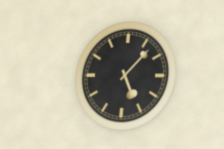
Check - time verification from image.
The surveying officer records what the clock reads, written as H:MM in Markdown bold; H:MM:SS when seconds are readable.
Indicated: **5:07**
